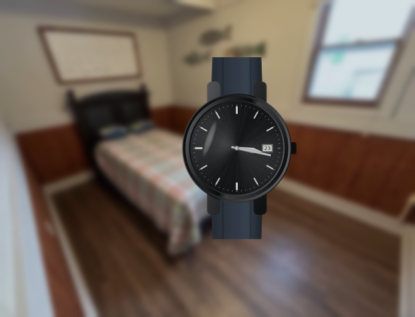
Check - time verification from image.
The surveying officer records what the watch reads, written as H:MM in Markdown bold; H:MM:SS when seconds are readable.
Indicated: **3:17**
